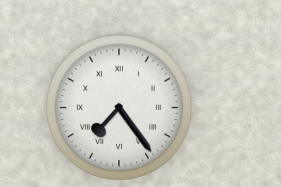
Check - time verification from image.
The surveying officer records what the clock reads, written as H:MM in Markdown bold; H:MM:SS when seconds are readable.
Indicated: **7:24**
